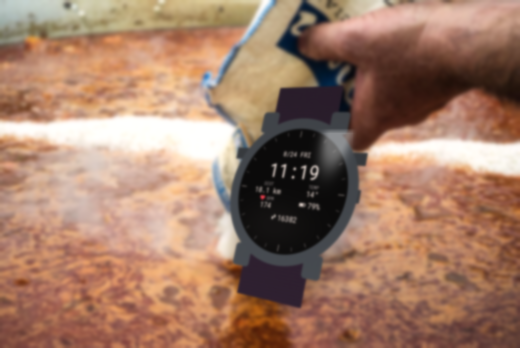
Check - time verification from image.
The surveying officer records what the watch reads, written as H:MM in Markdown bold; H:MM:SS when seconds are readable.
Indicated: **11:19**
